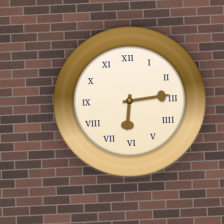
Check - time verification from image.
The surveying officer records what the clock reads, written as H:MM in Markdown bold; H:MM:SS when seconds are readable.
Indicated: **6:14**
